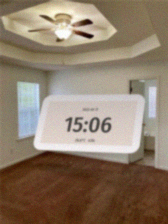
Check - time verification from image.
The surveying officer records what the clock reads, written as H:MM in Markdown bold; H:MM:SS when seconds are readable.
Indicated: **15:06**
